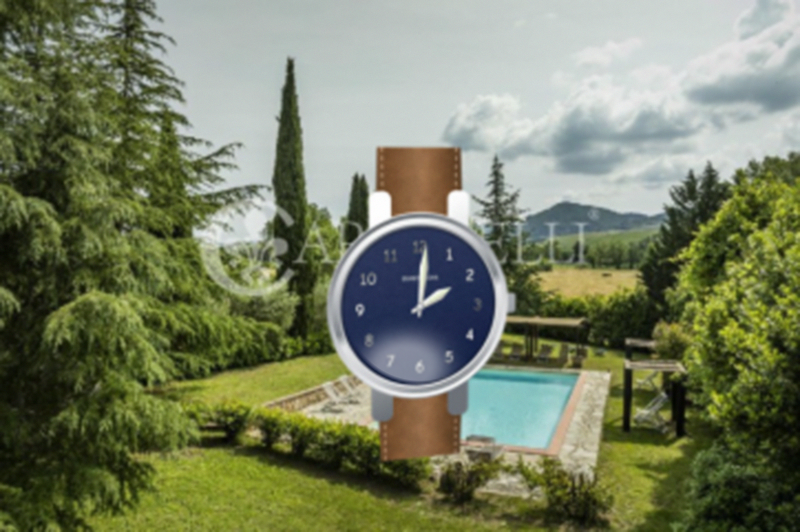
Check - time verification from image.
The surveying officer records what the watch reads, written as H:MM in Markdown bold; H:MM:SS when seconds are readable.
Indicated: **2:01**
